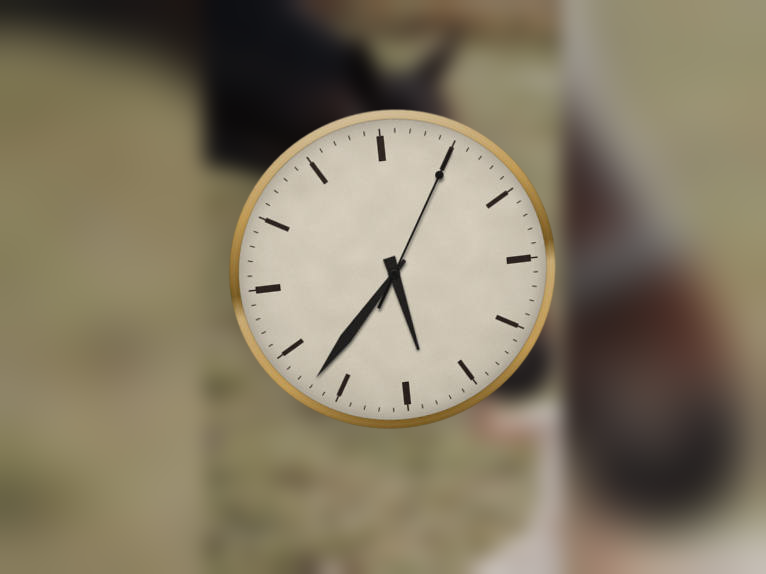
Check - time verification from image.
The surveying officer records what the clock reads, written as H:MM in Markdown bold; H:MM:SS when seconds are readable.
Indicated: **5:37:05**
